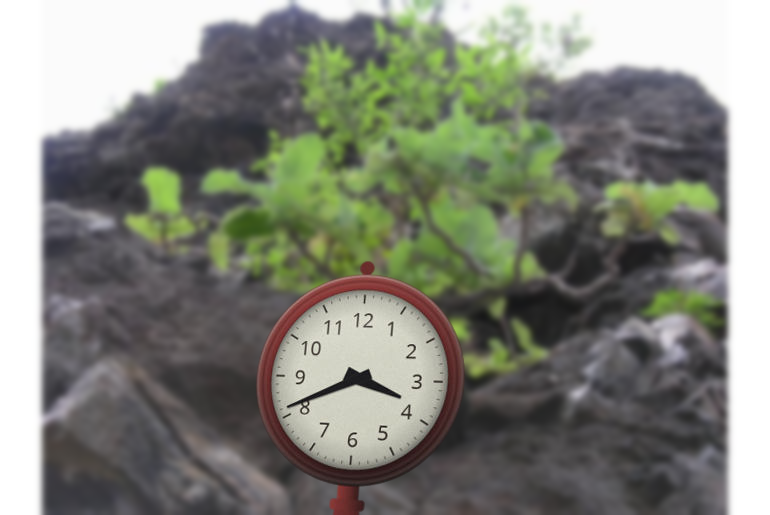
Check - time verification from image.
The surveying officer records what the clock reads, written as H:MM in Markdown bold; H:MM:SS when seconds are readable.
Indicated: **3:41**
